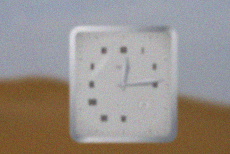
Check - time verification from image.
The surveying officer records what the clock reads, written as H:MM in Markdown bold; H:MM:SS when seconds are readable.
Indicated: **12:14**
